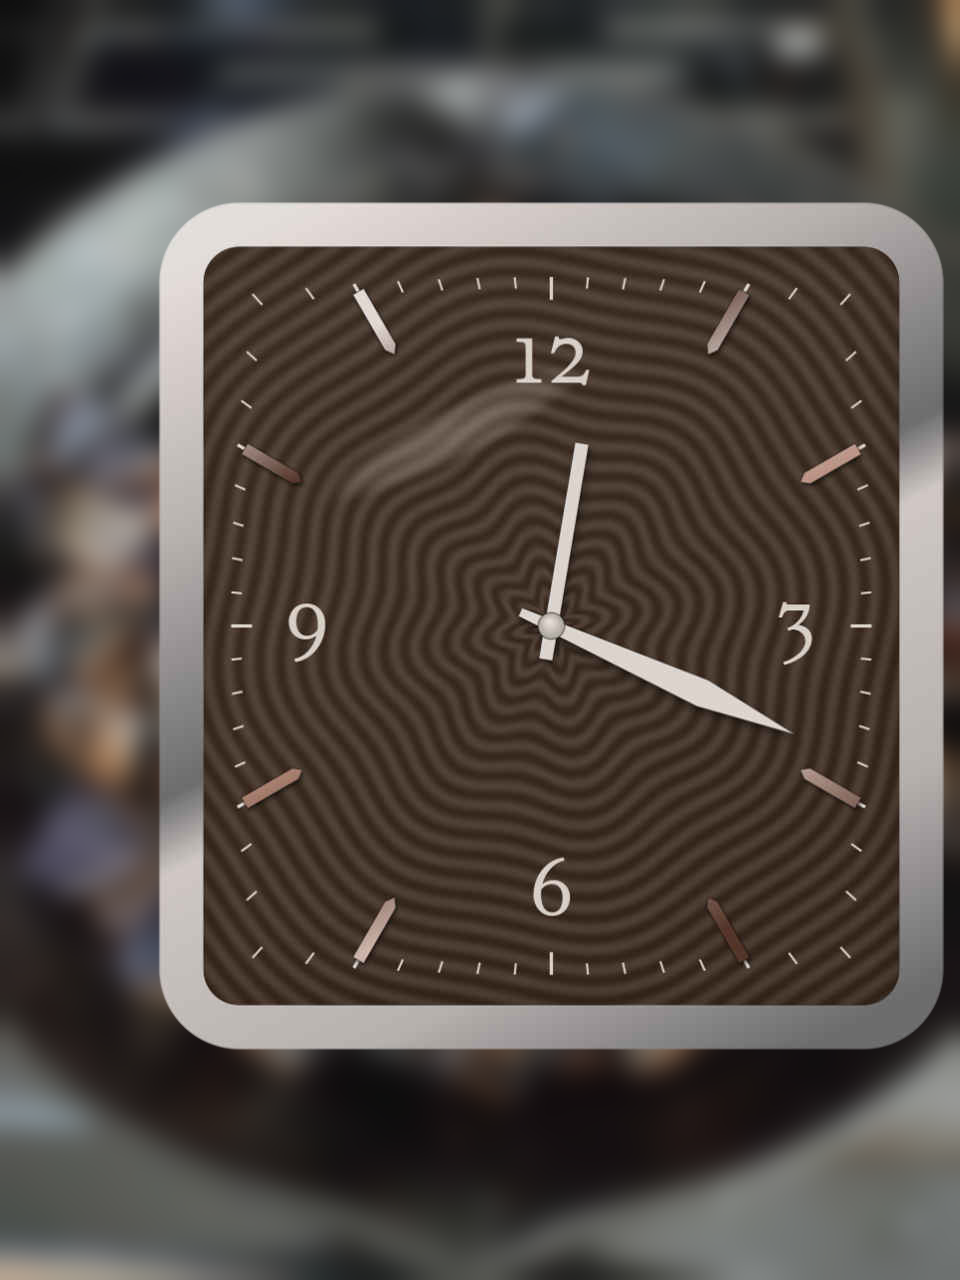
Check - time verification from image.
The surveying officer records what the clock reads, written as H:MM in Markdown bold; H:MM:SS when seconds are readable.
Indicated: **12:19**
